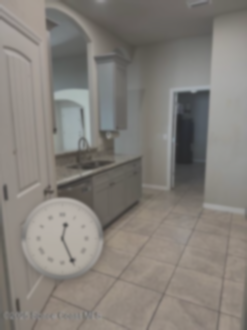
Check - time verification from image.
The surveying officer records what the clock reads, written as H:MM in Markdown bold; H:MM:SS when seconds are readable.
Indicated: **12:26**
